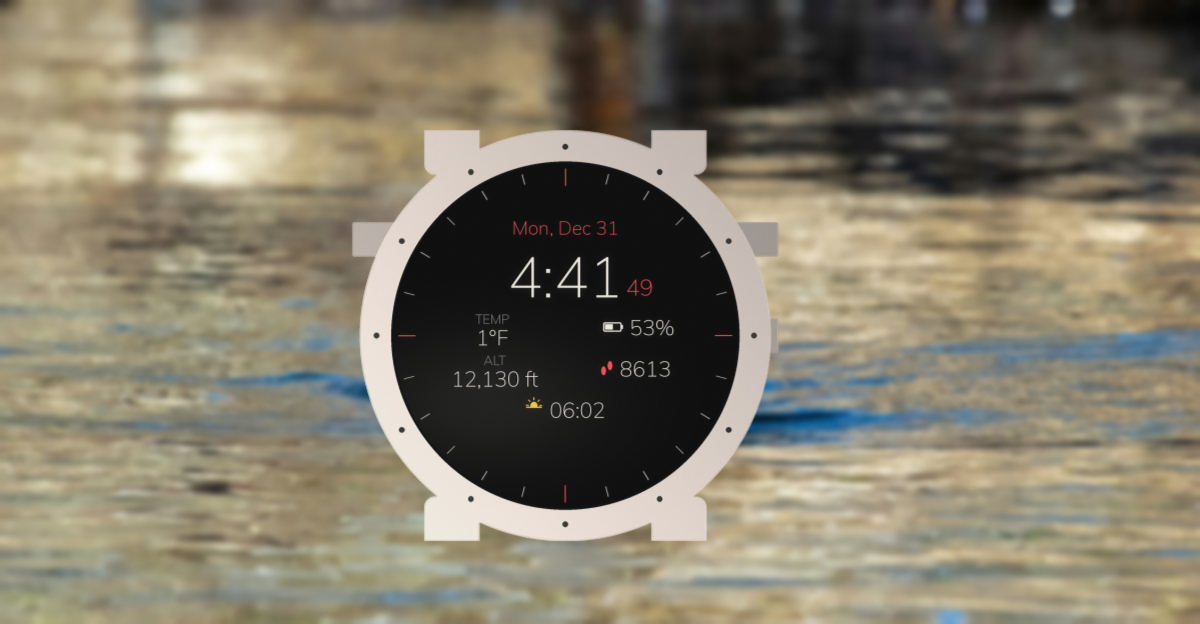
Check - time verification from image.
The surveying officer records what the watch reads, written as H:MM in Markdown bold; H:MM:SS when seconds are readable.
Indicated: **4:41:49**
